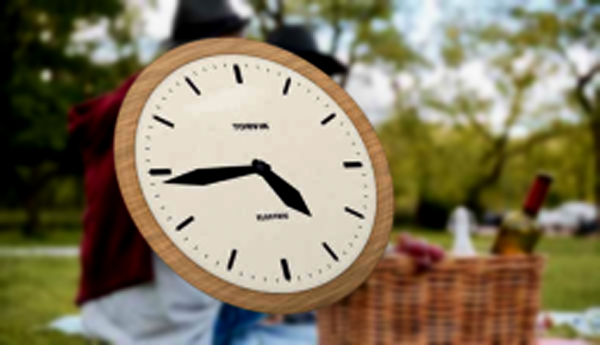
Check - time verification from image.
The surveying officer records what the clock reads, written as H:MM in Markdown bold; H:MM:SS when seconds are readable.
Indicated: **4:44**
